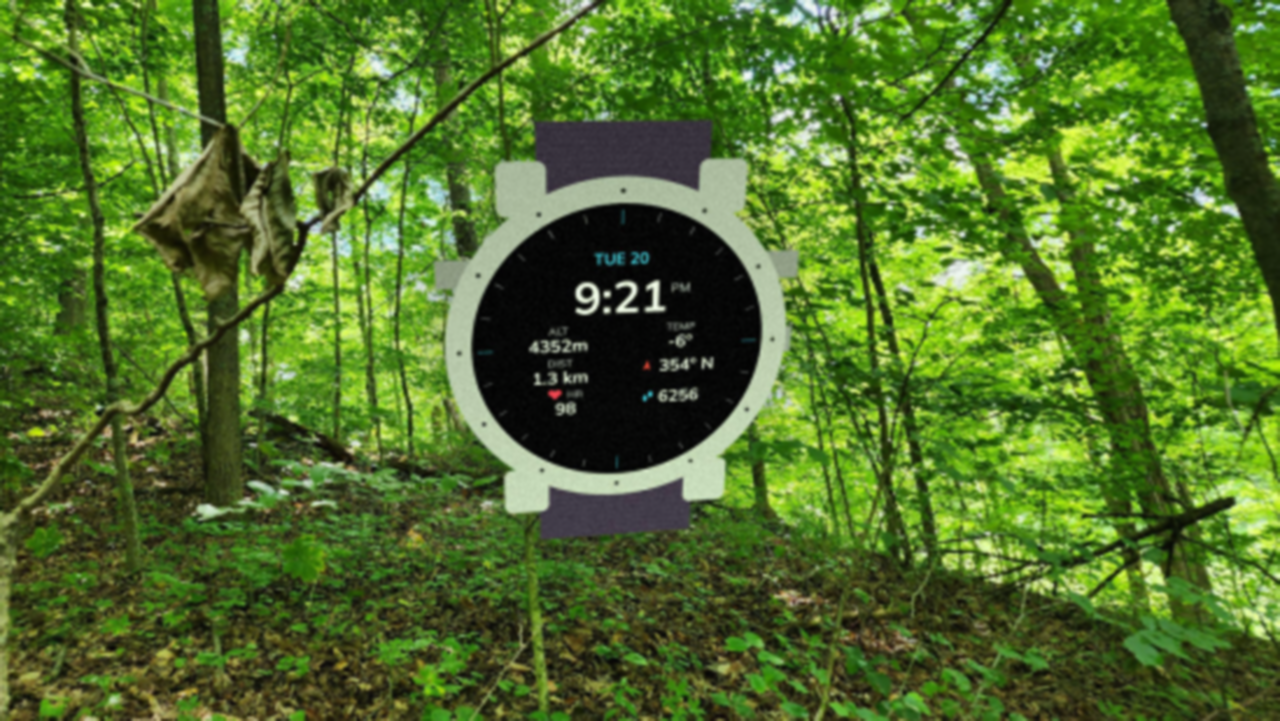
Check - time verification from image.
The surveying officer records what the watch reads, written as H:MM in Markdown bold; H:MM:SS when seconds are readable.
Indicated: **9:21**
